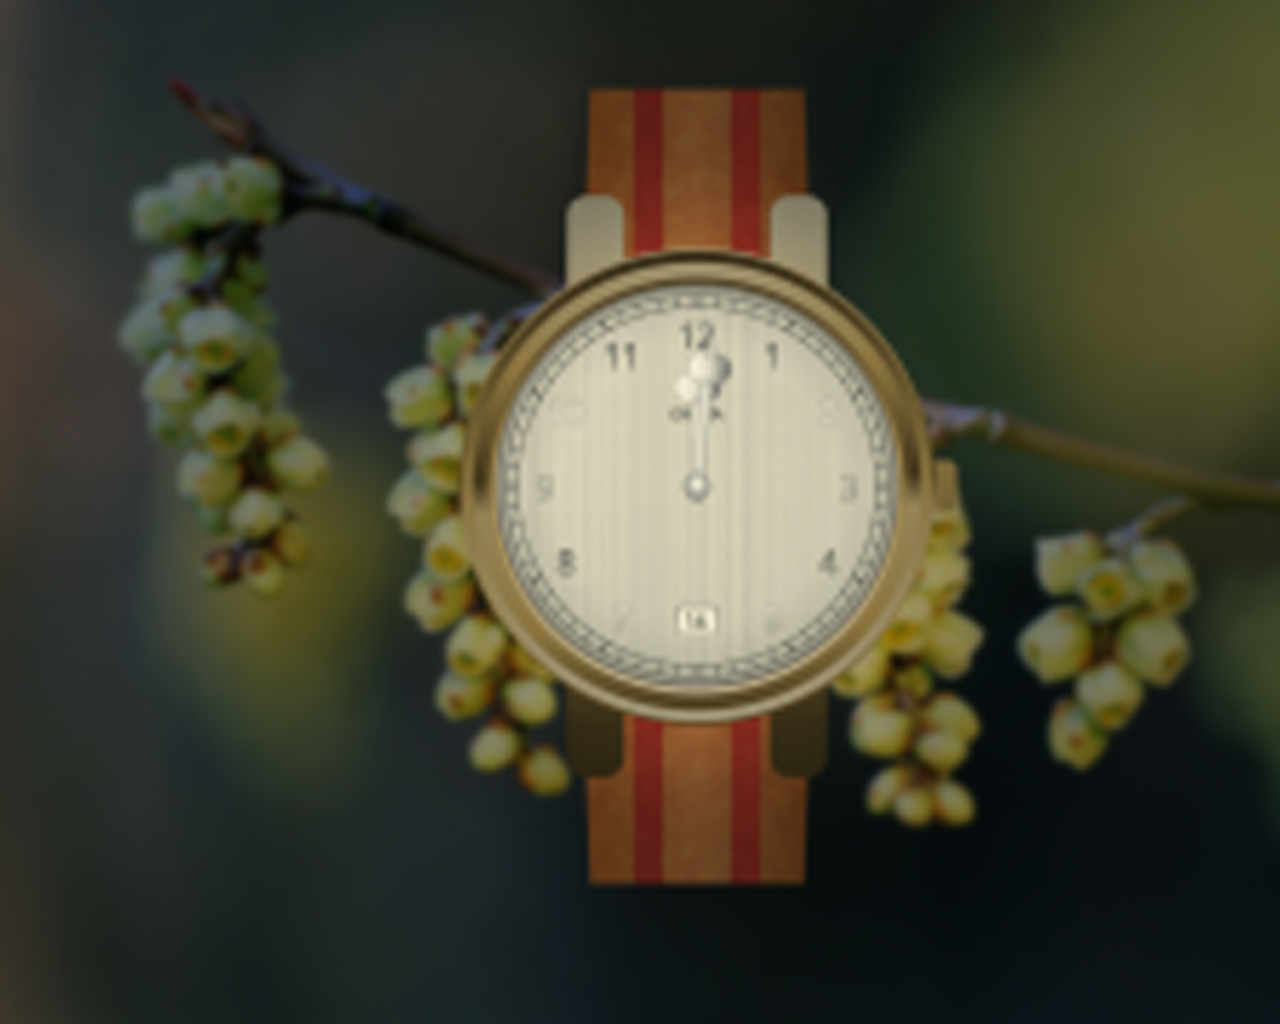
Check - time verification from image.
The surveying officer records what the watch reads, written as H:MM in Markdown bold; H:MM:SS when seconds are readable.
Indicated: **12:01**
